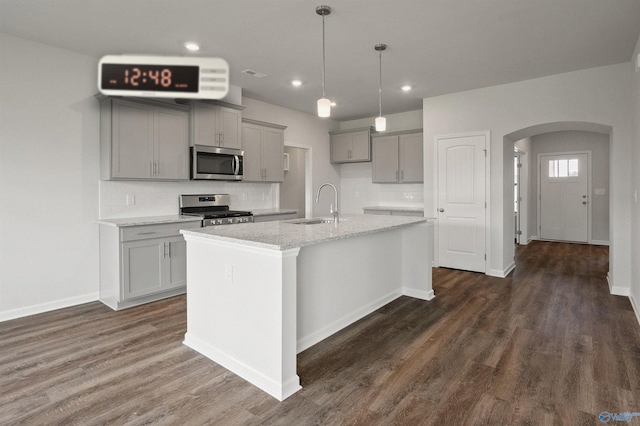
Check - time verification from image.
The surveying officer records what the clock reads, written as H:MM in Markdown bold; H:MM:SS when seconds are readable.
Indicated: **12:48**
